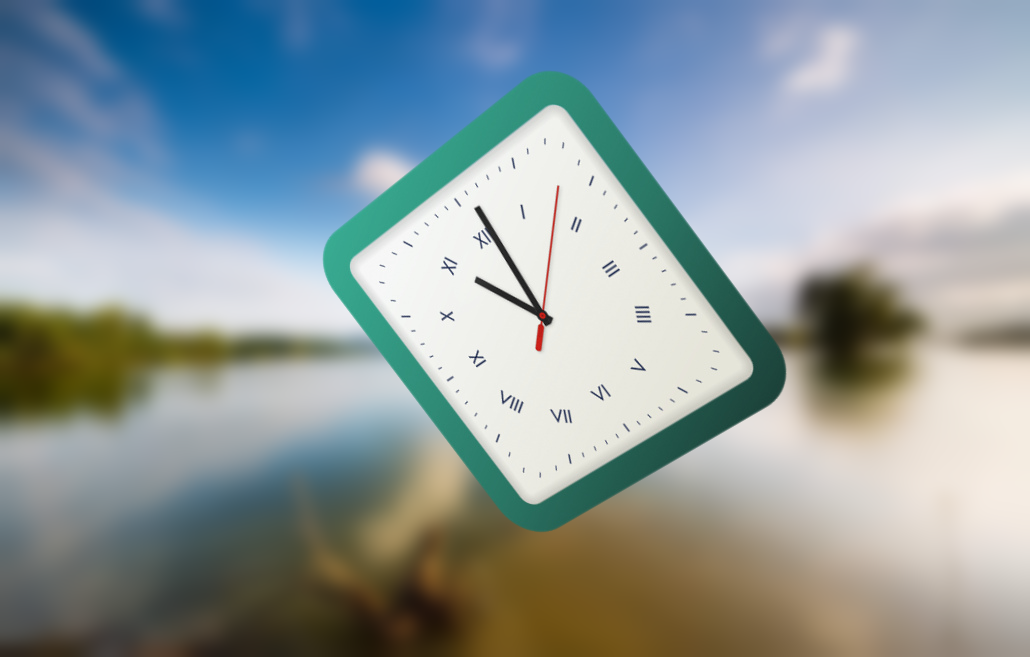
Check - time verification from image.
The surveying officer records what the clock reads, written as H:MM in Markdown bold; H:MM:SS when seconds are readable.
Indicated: **11:01:08**
